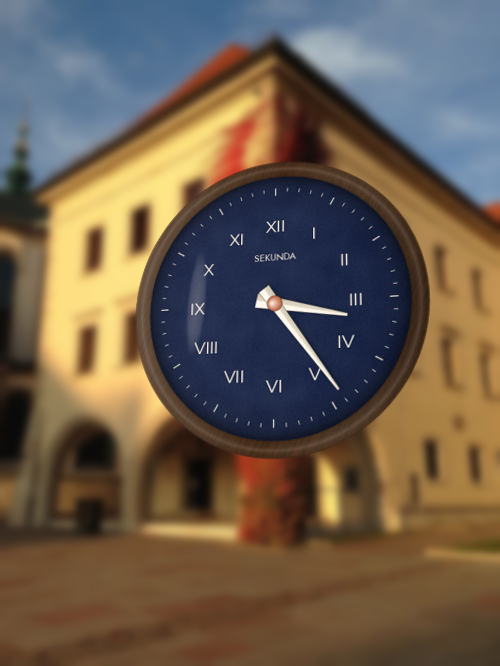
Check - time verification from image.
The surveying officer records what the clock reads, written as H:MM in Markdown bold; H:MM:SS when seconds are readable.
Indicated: **3:24**
